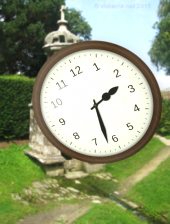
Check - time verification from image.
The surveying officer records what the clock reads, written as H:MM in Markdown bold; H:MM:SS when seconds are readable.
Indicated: **2:32**
